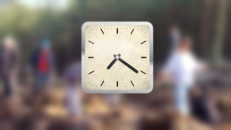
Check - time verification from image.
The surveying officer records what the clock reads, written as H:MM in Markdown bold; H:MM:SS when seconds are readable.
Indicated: **7:21**
